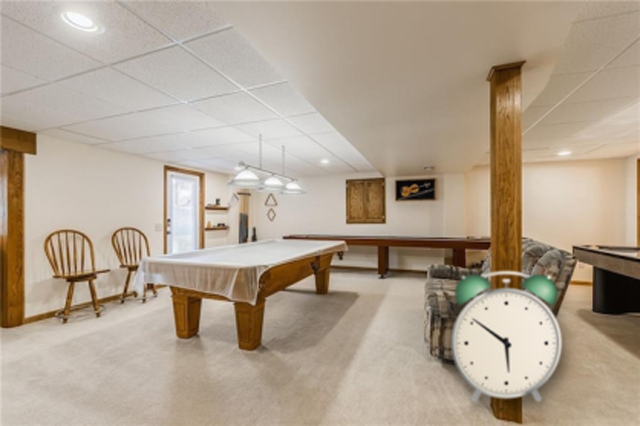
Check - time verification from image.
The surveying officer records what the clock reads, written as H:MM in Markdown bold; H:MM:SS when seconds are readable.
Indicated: **5:51**
